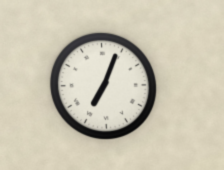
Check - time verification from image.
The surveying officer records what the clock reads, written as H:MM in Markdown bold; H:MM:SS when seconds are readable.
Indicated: **7:04**
